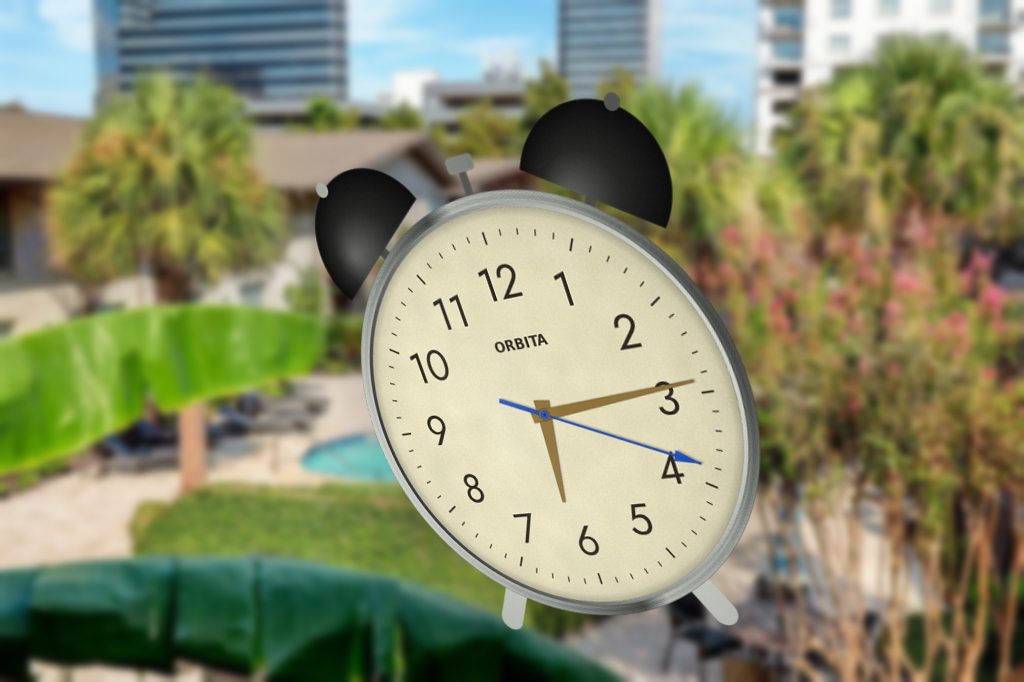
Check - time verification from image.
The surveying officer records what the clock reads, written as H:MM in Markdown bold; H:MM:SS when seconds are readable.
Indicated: **6:14:19**
